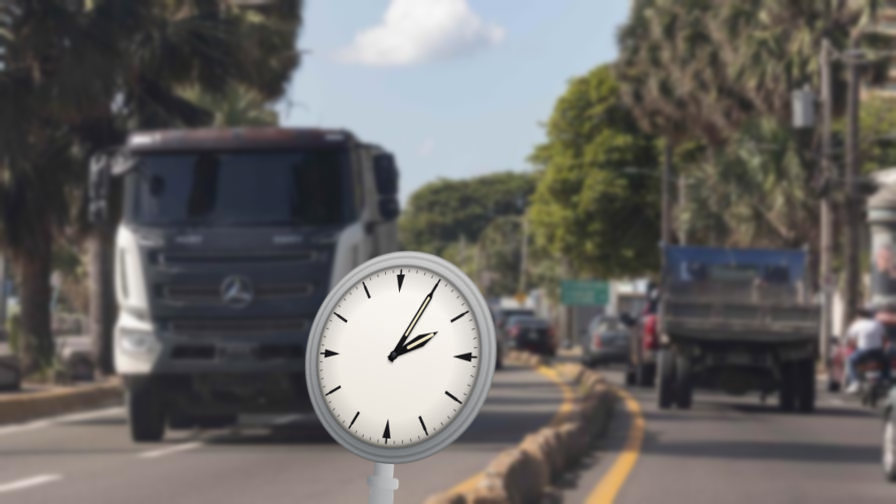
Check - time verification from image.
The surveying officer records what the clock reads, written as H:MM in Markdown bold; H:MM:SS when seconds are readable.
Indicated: **2:05**
